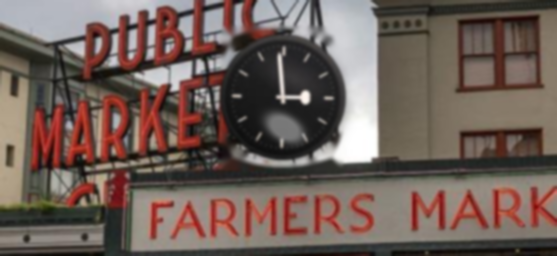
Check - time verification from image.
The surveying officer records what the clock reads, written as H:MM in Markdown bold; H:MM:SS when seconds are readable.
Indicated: **2:59**
